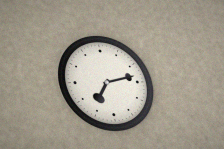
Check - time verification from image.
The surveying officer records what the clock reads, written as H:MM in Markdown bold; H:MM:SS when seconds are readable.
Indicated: **7:13**
